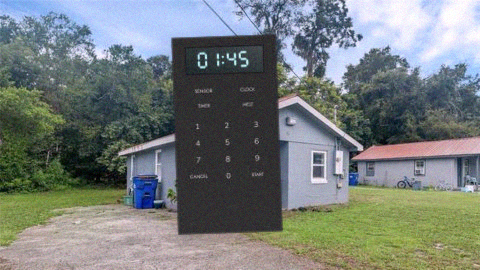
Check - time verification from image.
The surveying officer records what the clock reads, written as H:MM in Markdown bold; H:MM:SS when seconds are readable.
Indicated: **1:45**
